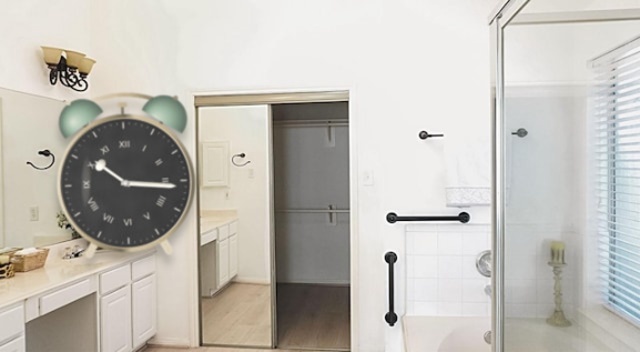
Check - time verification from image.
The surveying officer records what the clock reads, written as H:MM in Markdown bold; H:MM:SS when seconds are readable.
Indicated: **10:16**
